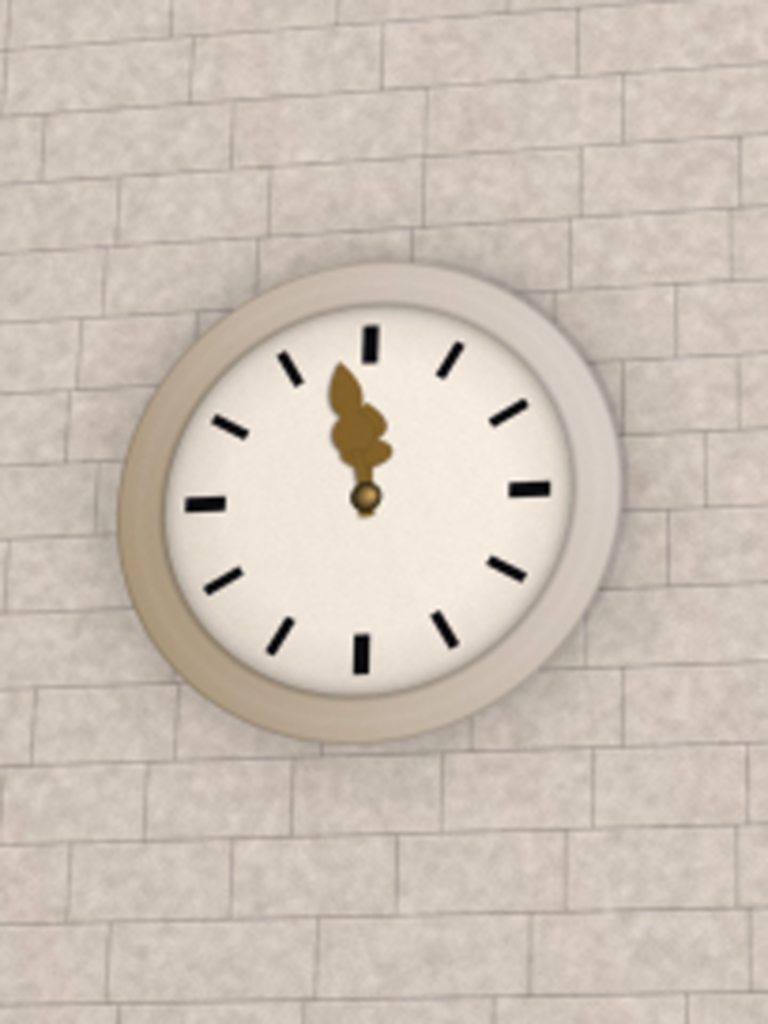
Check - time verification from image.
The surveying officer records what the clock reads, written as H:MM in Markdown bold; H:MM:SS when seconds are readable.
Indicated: **11:58**
